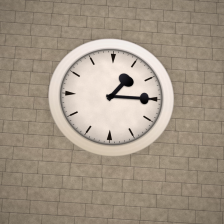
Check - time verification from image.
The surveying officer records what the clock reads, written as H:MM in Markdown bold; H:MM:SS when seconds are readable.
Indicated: **1:15**
